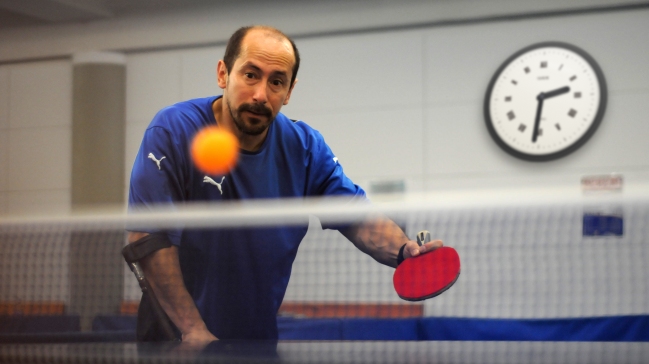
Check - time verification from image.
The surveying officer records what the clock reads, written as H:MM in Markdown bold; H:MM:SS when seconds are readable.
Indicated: **2:31**
